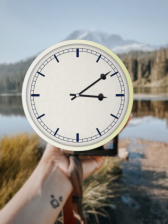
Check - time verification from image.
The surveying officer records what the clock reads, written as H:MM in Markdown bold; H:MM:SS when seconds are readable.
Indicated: **3:09**
